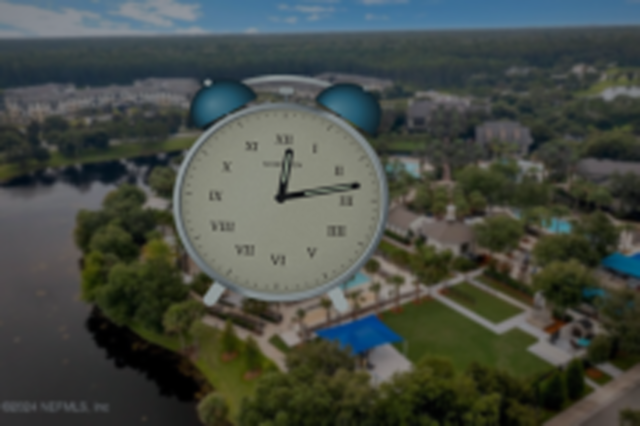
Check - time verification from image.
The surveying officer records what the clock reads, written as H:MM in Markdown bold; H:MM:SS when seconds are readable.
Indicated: **12:13**
